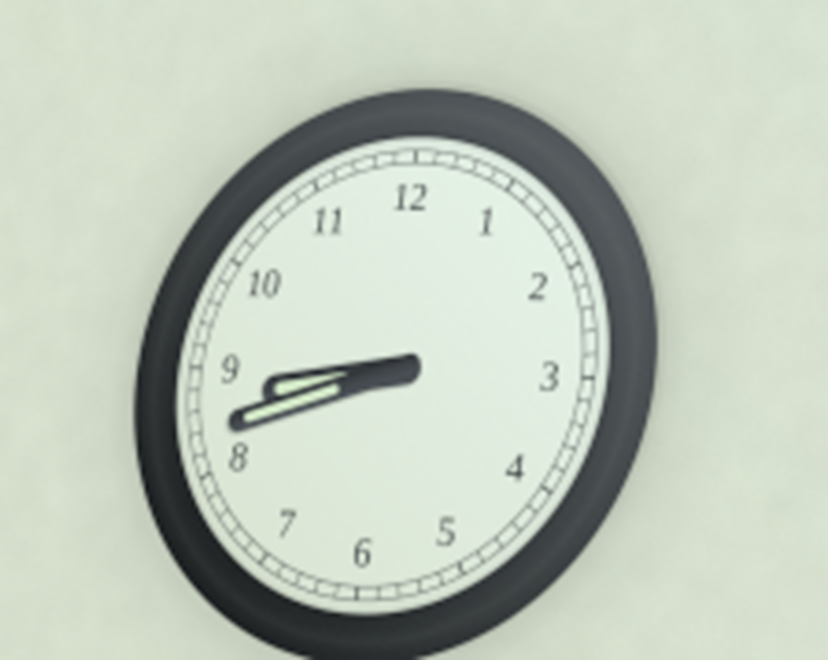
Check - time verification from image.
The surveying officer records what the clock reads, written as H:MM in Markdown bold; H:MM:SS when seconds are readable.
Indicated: **8:42**
